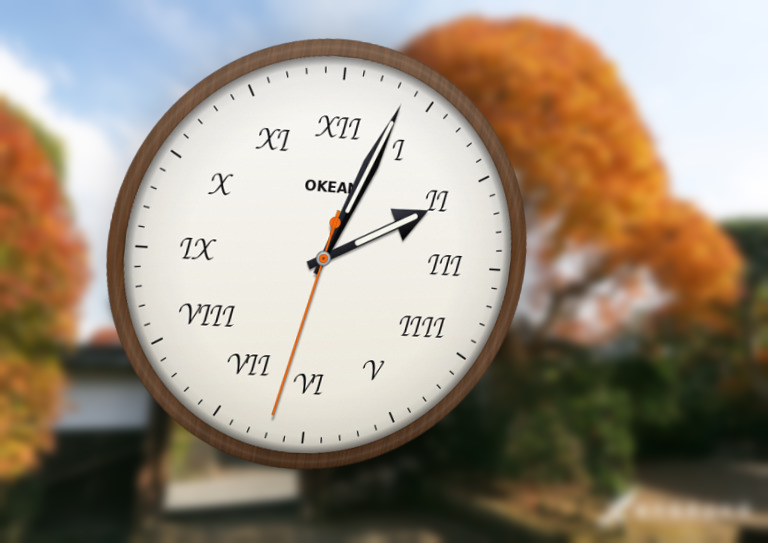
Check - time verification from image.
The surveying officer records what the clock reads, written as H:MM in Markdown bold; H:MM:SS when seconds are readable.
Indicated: **2:03:32**
